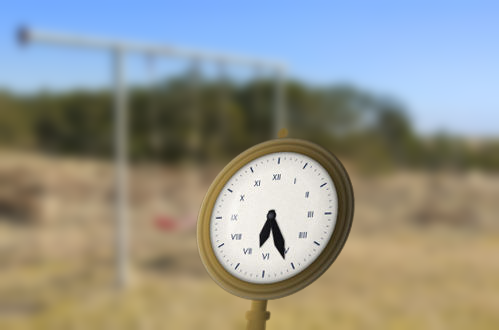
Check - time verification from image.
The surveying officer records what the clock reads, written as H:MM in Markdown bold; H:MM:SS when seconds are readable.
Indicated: **6:26**
